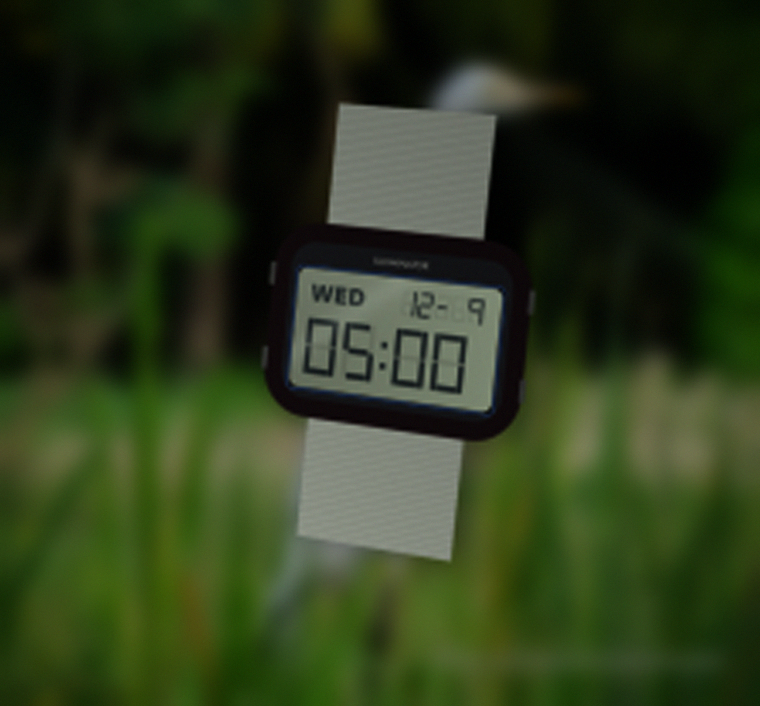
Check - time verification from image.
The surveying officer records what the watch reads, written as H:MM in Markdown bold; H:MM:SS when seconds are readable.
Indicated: **5:00**
